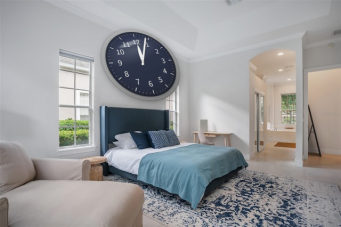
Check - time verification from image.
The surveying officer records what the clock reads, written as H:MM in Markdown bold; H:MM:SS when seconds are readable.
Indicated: **12:04**
